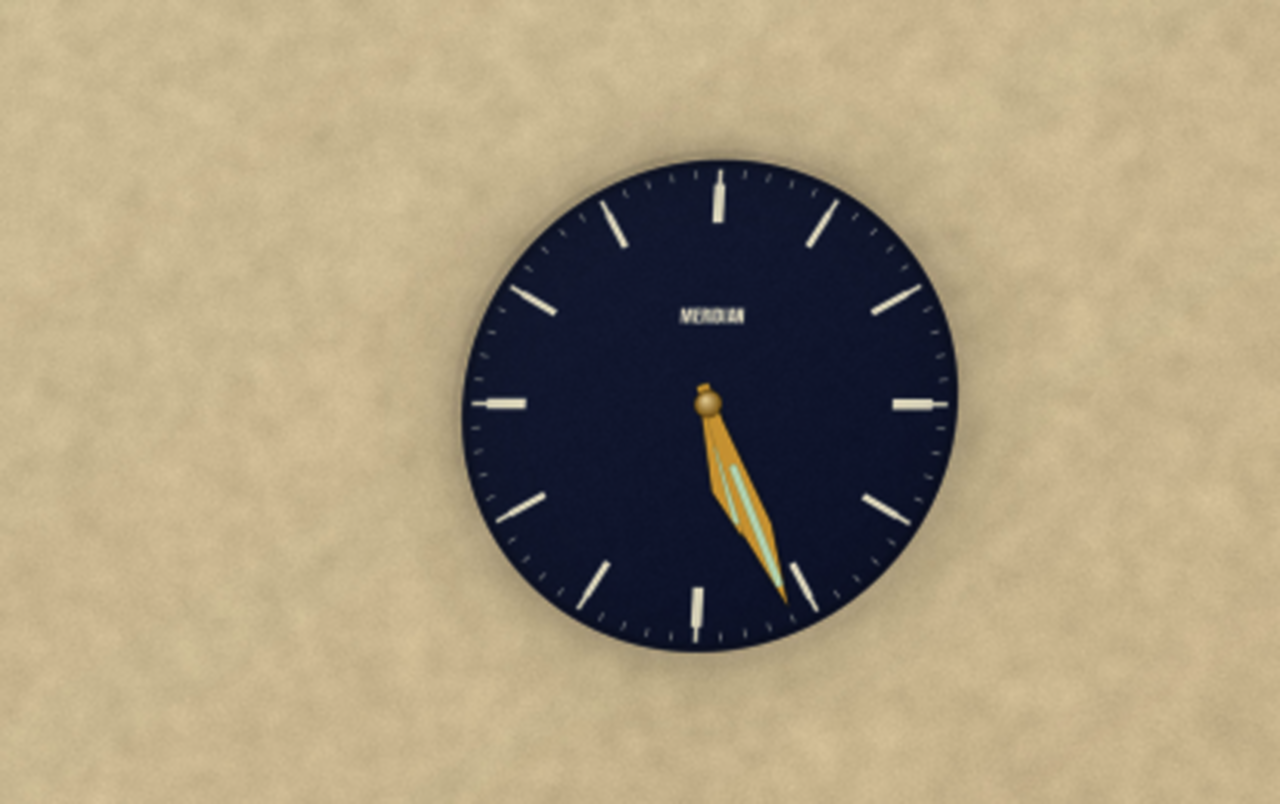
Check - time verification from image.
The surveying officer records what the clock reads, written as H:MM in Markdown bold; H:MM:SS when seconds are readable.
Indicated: **5:26**
